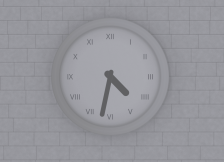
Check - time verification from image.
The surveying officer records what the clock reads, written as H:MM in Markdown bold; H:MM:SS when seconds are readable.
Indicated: **4:32**
